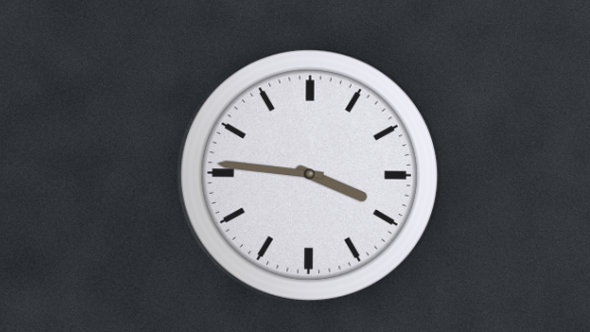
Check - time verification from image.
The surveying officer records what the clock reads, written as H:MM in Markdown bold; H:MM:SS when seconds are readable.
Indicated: **3:46**
